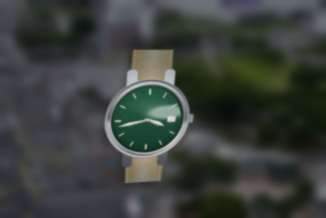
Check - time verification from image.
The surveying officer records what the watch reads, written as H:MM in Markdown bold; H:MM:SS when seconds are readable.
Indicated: **3:43**
